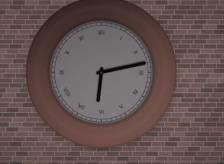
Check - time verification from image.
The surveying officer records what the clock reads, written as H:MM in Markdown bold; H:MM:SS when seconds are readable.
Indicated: **6:13**
